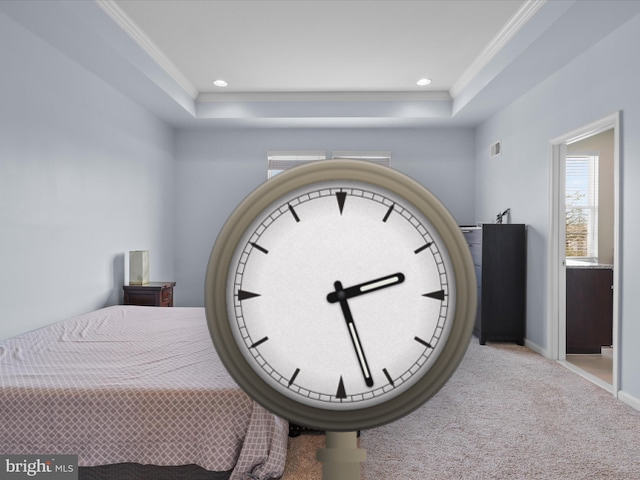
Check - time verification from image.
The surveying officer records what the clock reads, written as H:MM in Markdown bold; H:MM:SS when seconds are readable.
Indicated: **2:27**
